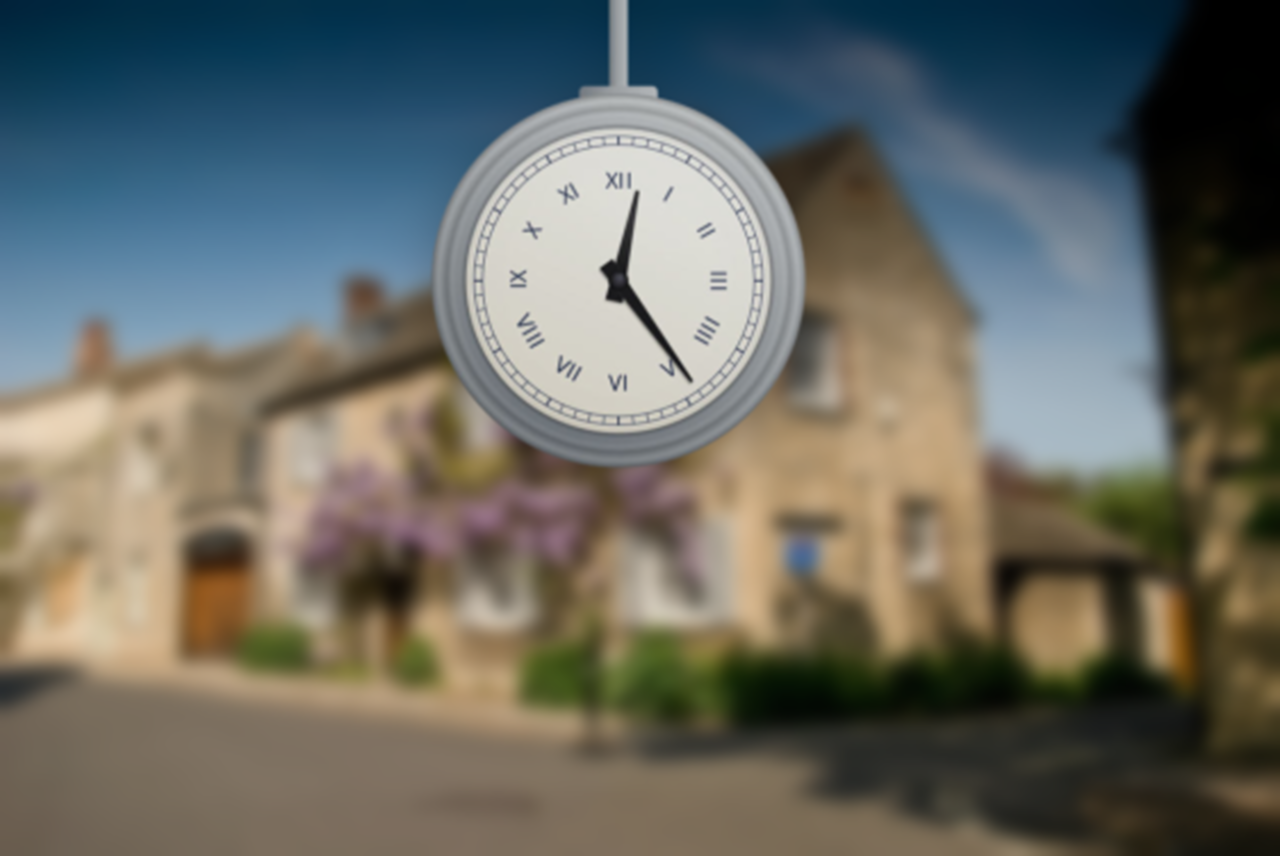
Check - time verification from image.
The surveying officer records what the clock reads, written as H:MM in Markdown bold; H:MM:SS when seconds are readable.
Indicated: **12:24**
